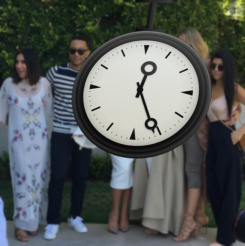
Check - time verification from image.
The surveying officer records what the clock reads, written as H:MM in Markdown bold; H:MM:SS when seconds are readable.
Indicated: **12:26**
